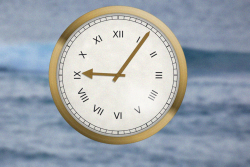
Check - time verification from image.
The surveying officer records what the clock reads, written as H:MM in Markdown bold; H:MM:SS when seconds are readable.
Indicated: **9:06**
